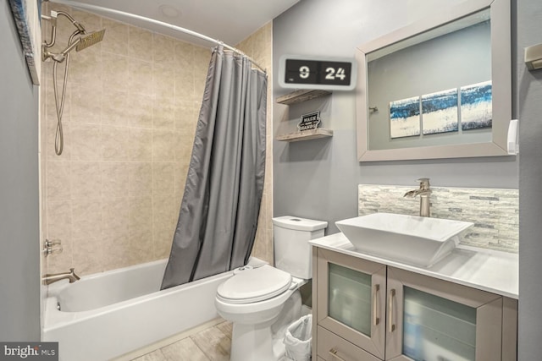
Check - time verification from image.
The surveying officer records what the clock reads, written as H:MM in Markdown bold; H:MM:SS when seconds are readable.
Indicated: **9:24**
